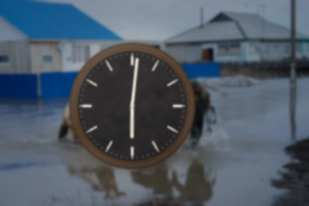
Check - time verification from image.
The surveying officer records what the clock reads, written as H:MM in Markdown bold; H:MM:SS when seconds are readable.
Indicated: **6:01**
